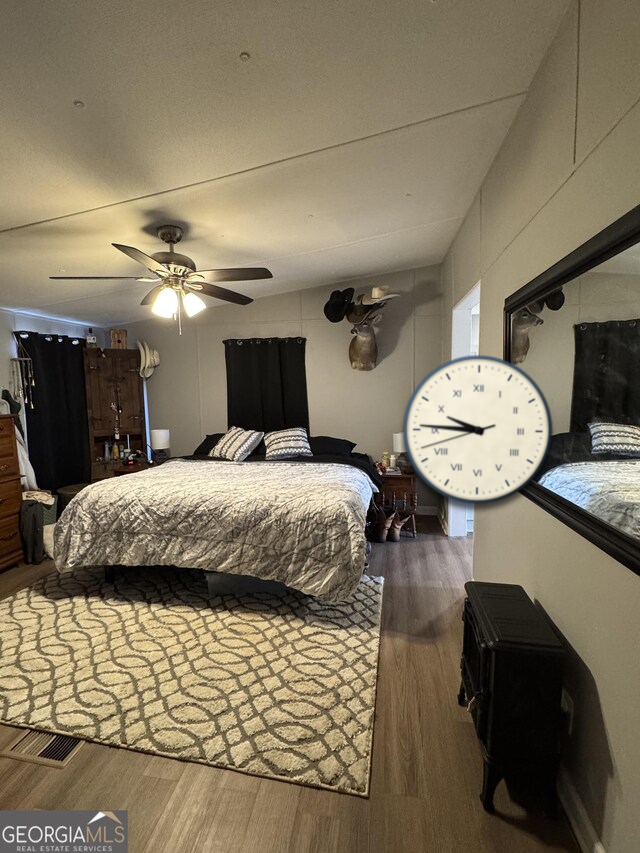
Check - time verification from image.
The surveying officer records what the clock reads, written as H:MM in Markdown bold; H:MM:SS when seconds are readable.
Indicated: **9:45:42**
